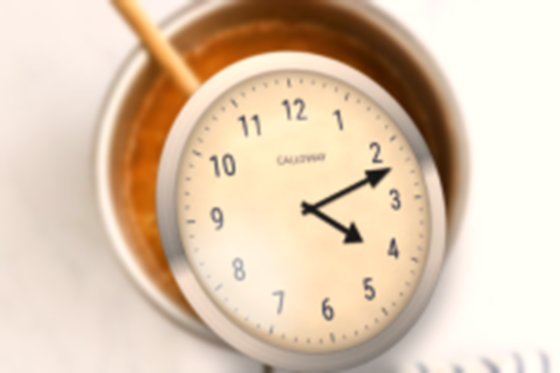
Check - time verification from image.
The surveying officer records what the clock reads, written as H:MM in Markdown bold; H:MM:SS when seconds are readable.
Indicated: **4:12**
